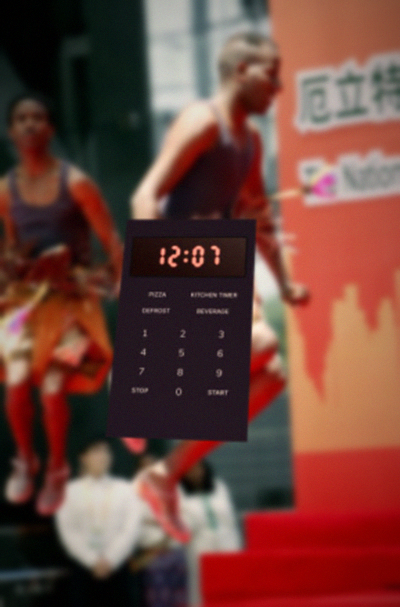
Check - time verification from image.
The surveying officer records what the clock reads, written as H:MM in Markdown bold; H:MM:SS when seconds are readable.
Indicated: **12:07**
